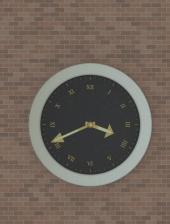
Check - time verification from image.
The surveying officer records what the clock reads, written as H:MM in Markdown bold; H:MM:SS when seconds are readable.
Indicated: **3:41**
